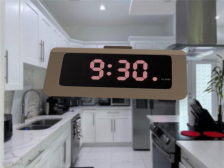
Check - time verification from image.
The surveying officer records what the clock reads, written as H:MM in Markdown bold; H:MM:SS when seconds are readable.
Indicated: **9:30**
